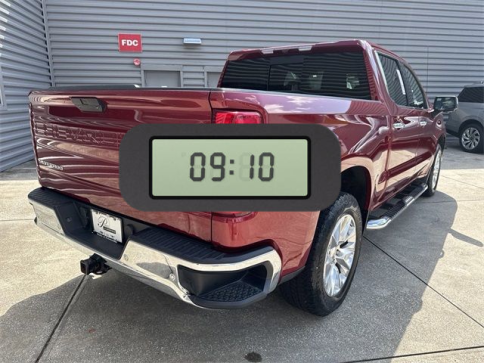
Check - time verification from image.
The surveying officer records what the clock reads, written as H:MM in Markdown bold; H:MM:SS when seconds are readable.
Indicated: **9:10**
